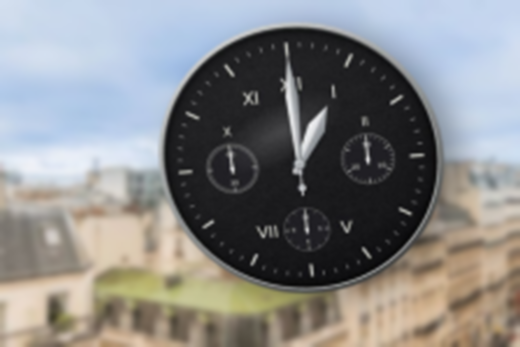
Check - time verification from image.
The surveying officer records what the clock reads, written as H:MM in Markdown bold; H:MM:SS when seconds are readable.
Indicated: **1:00**
